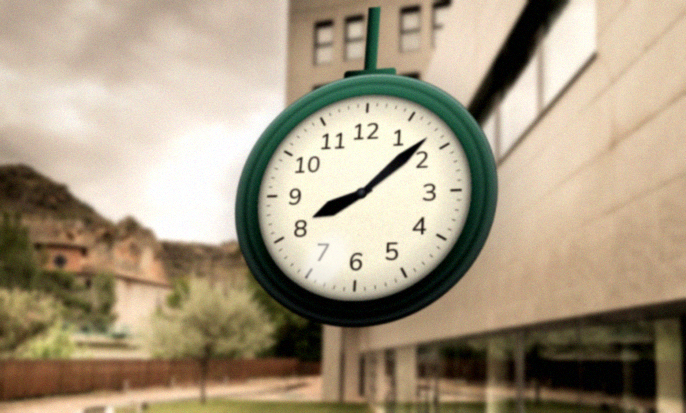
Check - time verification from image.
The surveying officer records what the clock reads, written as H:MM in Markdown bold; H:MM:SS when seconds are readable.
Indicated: **8:08**
